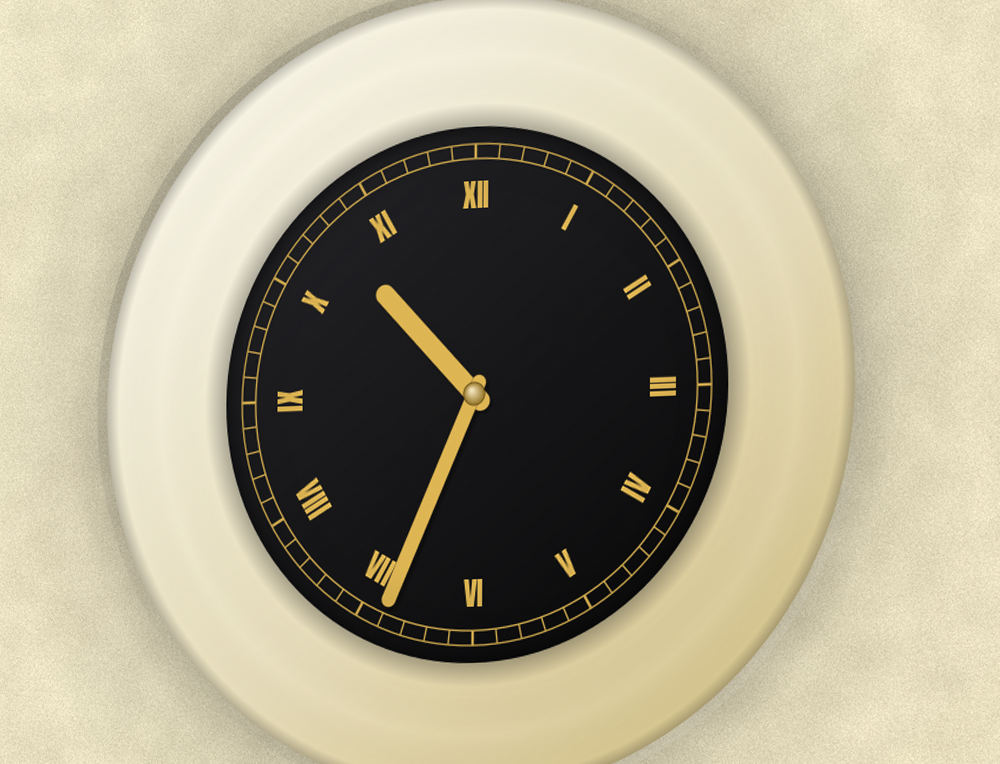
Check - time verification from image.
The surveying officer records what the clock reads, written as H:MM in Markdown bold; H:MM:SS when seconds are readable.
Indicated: **10:34**
